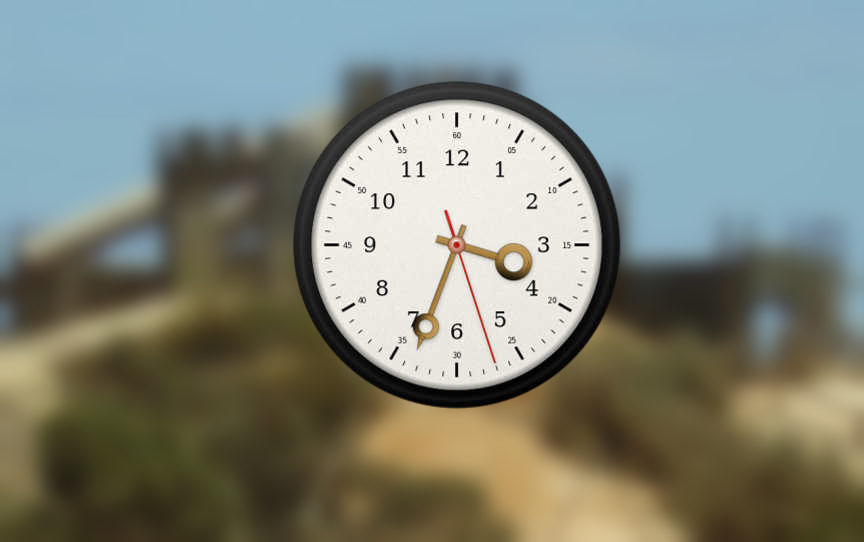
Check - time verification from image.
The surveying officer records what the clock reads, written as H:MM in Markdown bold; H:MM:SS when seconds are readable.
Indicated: **3:33:27**
